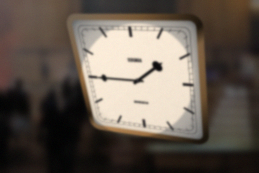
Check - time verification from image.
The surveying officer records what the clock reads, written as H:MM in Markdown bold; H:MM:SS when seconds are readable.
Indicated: **1:45**
